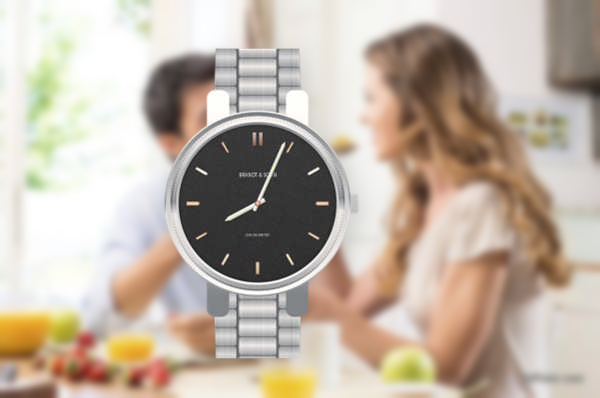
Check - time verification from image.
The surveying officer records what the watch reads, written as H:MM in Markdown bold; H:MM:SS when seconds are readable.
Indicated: **8:04**
